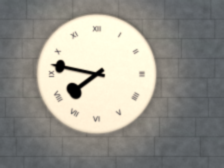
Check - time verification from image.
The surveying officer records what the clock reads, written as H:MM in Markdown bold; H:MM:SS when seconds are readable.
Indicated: **7:47**
